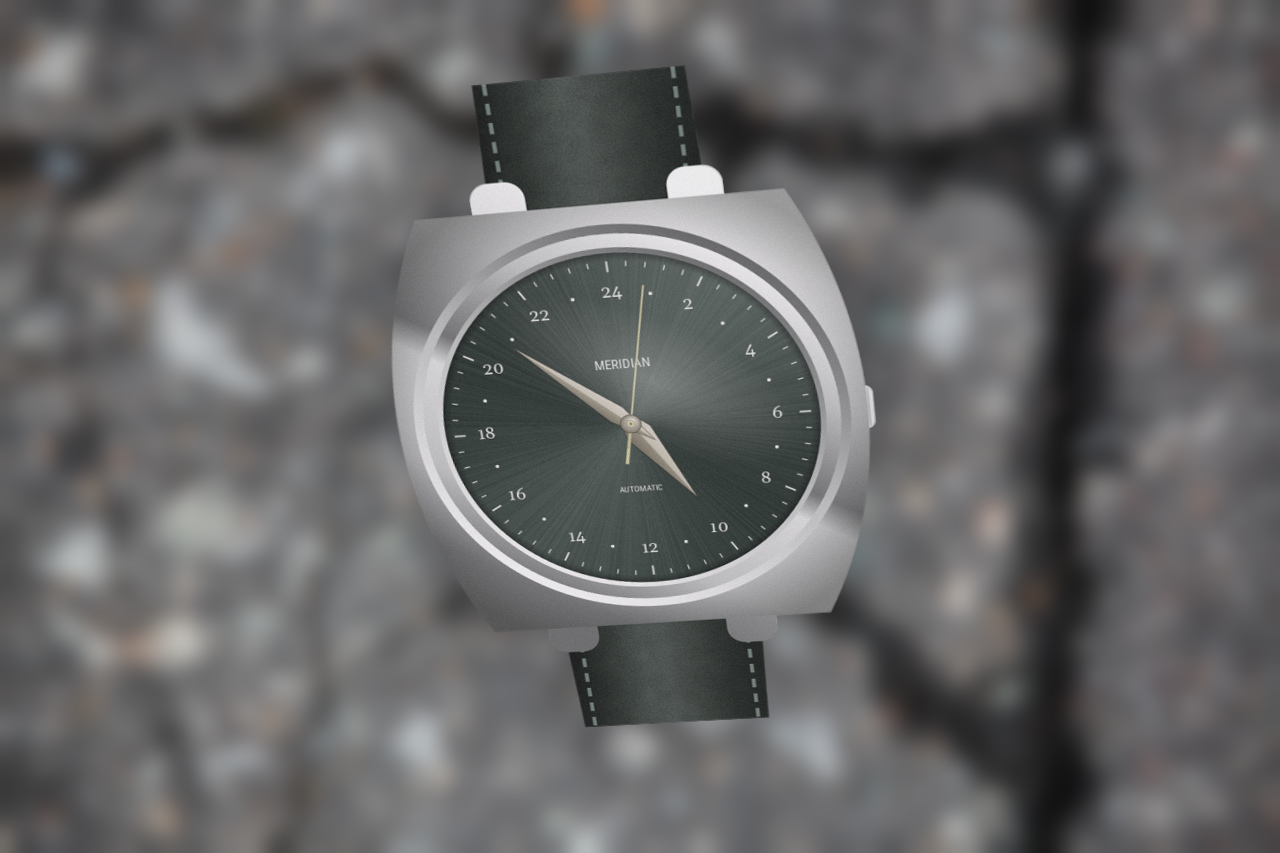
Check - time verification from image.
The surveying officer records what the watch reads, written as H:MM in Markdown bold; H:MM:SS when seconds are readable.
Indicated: **9:52:02**
